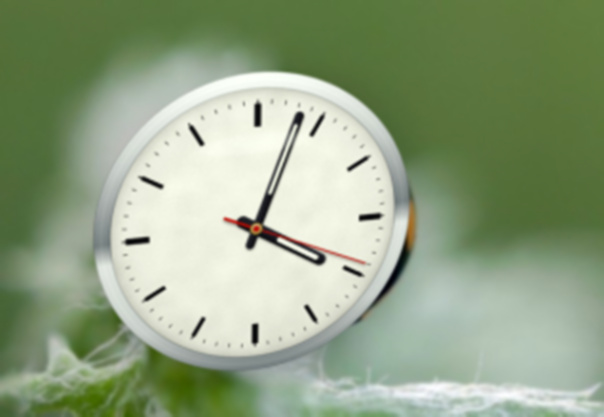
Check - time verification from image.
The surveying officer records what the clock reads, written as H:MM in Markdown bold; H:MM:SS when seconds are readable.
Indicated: **4:03:19**
